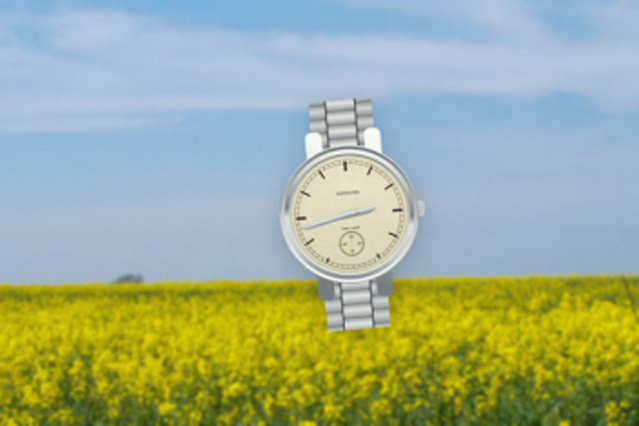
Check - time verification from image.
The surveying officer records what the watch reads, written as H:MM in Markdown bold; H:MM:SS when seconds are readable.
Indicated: **2:43**
